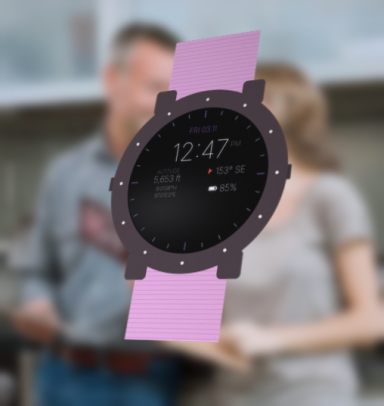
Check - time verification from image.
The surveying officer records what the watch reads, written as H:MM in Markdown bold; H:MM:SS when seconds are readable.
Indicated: **12:47**
